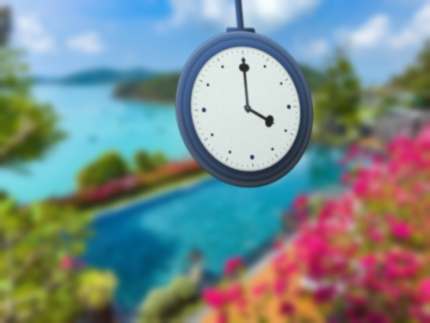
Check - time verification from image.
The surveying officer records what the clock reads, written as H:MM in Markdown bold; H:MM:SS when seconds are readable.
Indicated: **4:00**
